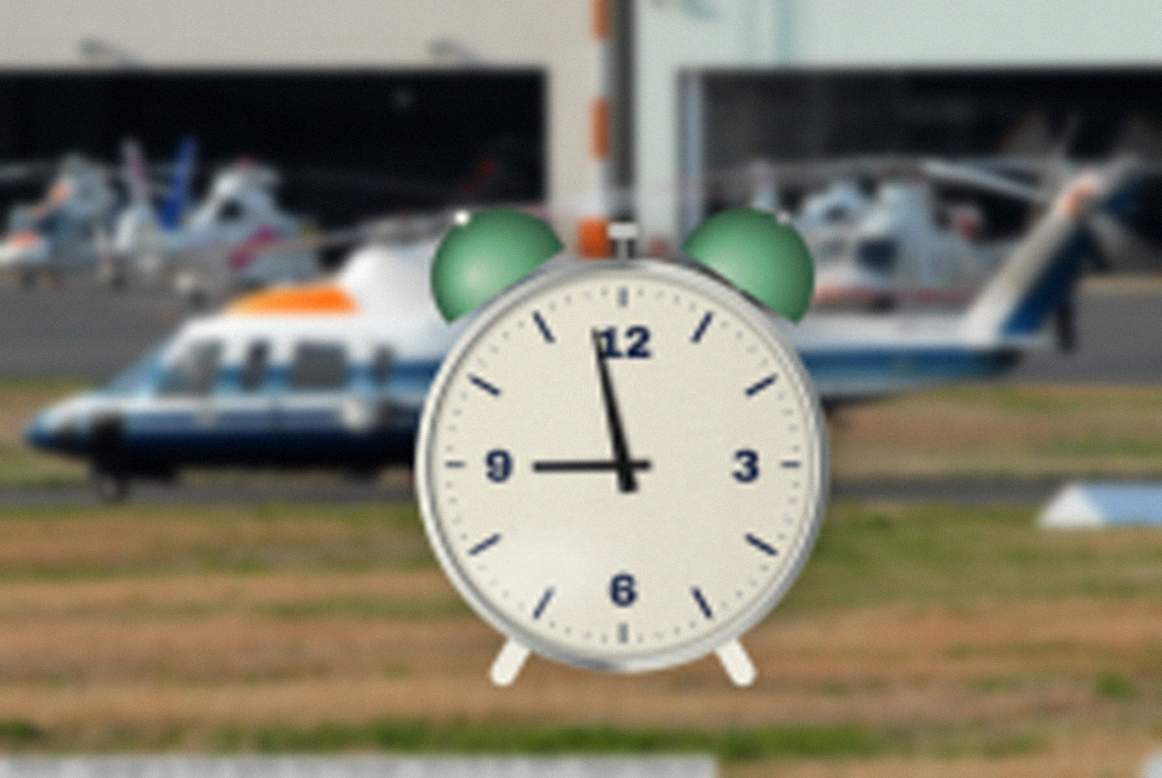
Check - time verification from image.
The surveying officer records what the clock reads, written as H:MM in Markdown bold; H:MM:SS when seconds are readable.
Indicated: **8:58**
